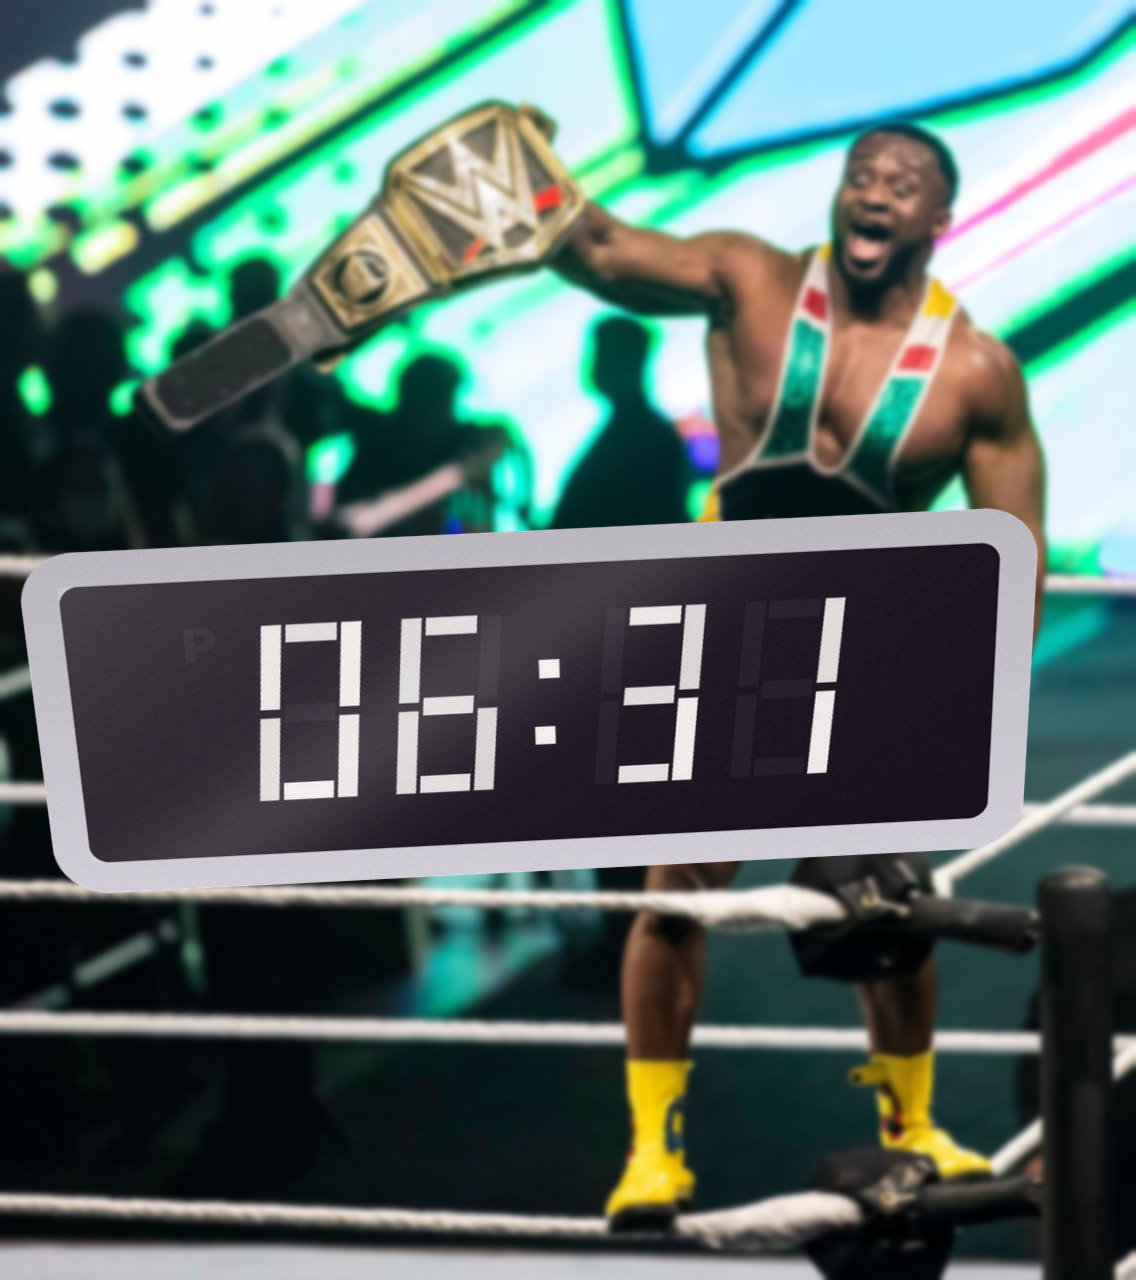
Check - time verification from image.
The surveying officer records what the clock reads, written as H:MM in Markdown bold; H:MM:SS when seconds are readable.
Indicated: **6:31**
